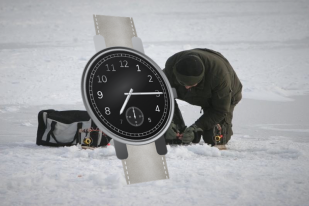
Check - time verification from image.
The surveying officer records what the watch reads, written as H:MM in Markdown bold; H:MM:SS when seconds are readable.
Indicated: **7:15**
